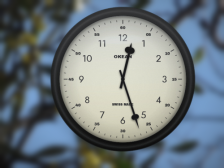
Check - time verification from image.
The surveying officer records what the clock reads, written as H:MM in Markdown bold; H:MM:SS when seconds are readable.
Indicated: **12:27**
